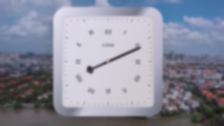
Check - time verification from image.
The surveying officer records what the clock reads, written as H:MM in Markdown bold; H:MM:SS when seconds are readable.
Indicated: **8:11**
